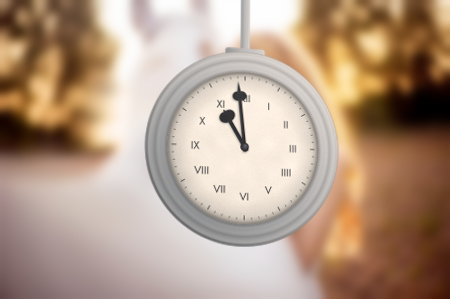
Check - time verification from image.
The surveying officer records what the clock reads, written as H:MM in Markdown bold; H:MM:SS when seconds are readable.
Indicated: **10:59**
